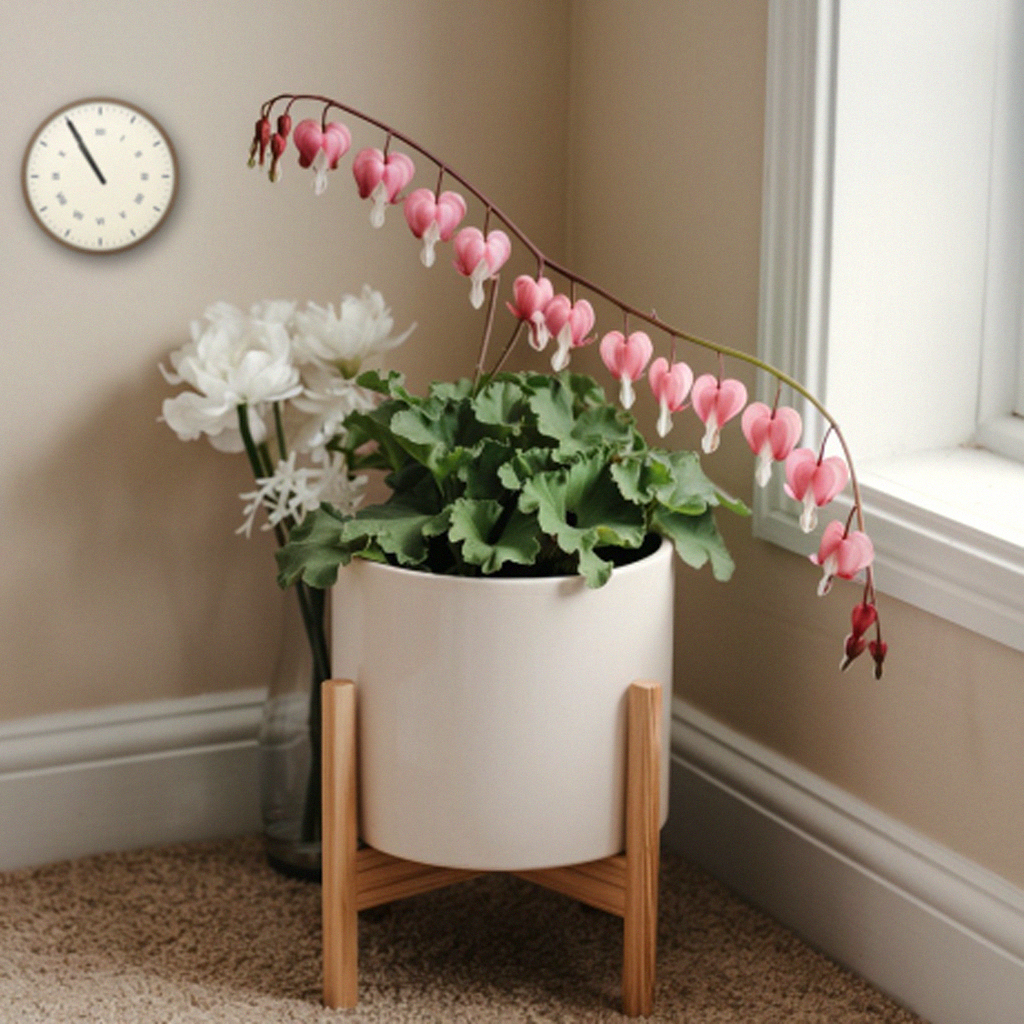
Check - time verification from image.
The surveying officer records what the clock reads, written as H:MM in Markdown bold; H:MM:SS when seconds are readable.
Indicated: **10:55**
